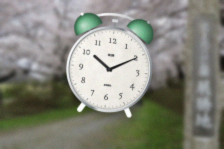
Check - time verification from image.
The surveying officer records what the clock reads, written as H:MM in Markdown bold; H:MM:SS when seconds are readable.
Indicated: **10:10**
